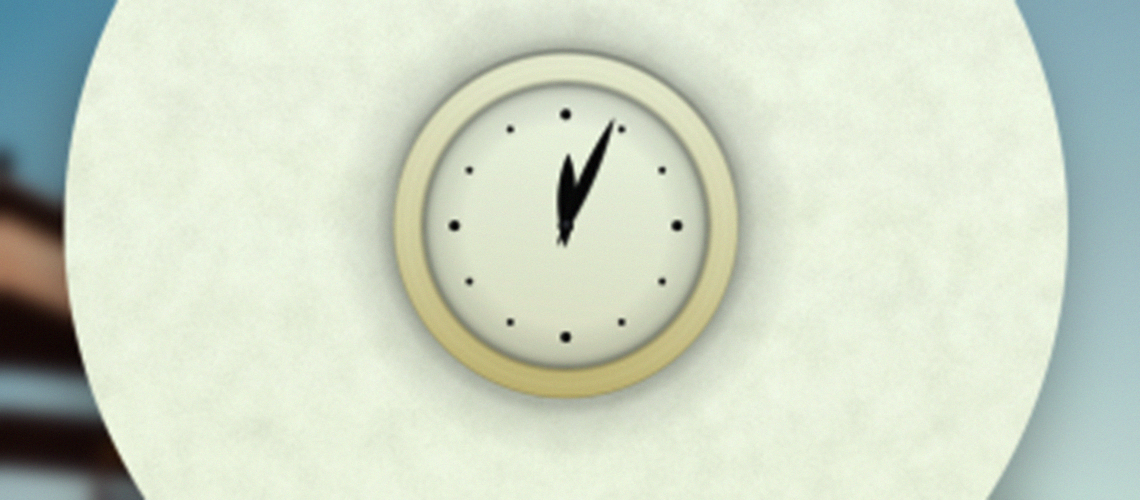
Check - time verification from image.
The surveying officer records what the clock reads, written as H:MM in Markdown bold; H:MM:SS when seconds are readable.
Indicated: **12:04**
